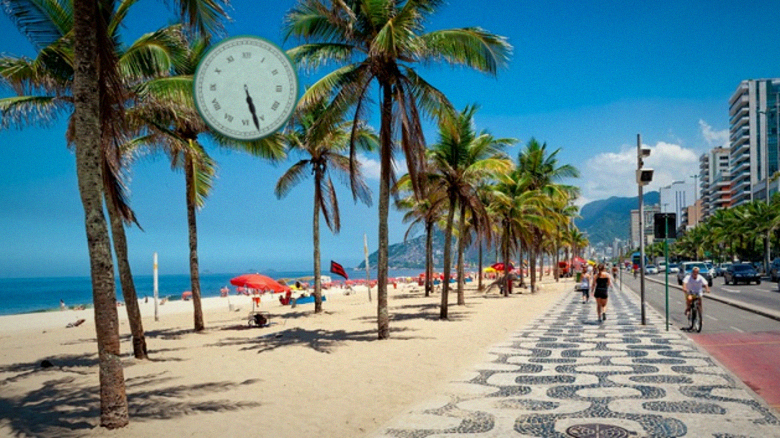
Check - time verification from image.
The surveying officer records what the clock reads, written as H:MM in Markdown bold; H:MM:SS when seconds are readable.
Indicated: **5:27**
